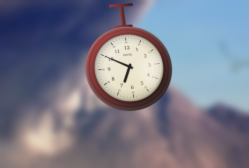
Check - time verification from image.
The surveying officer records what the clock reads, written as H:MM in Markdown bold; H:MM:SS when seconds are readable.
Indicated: **6:50**
